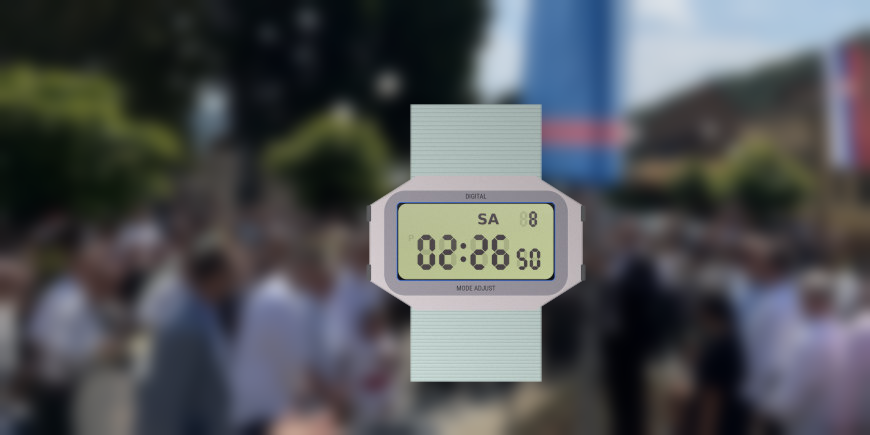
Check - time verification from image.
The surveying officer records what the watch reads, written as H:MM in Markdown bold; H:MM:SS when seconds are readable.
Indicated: **2:26:50**
